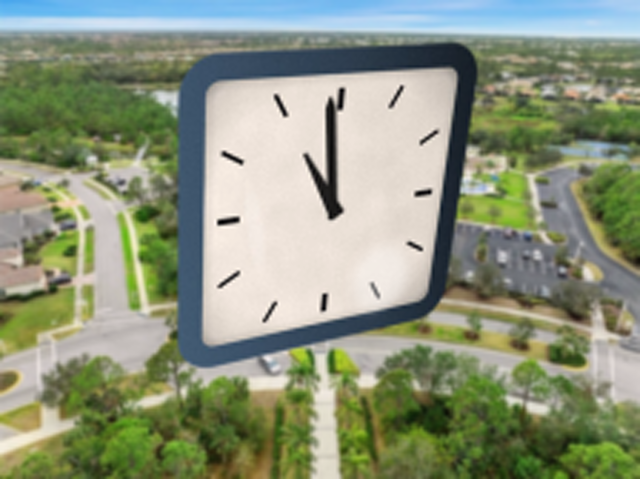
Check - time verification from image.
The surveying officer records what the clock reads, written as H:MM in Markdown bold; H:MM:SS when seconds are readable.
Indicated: **10:59**
